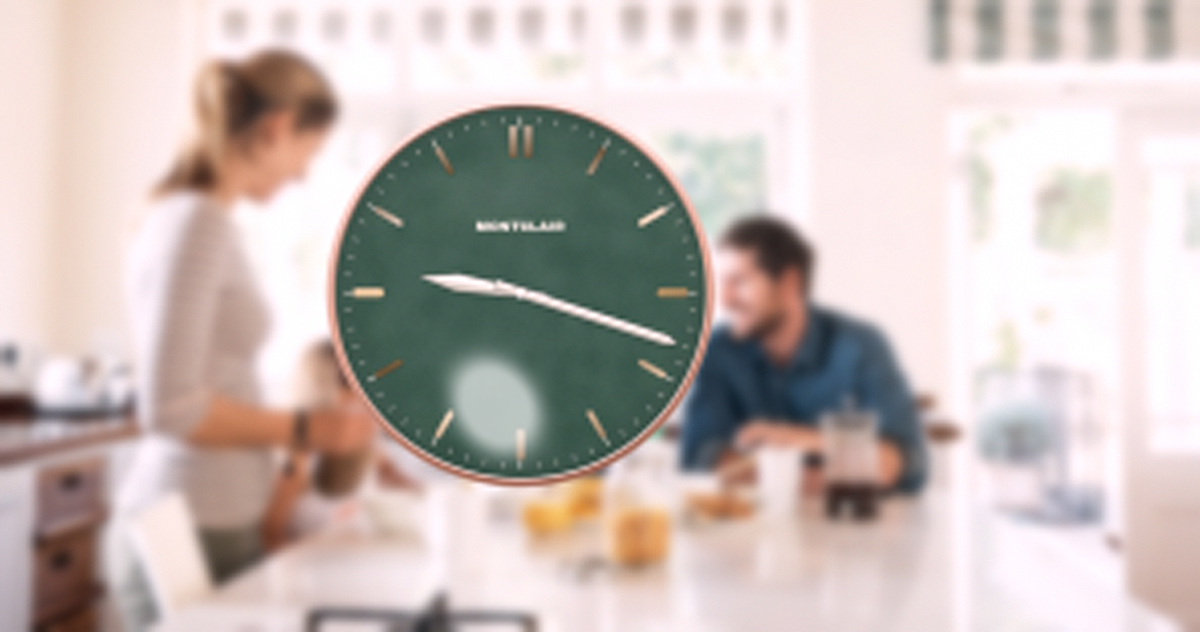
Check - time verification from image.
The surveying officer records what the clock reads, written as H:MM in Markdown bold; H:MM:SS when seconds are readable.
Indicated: **9:18**
